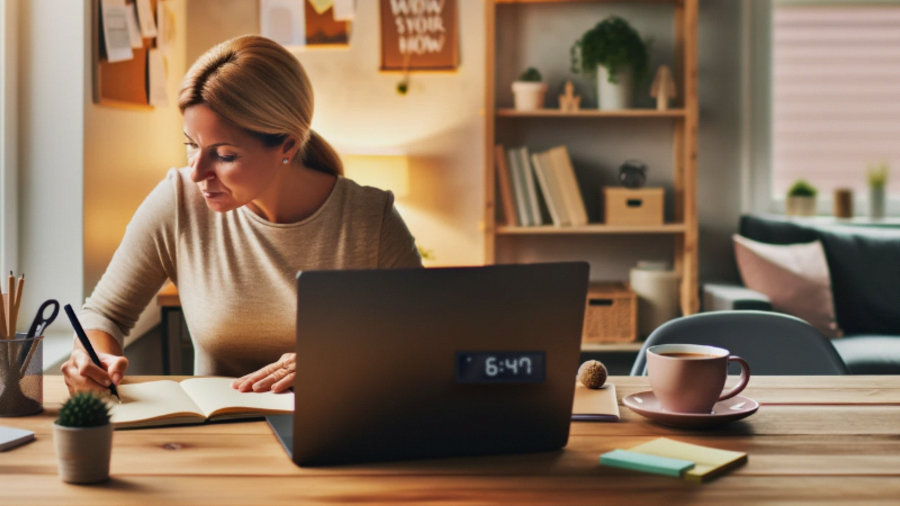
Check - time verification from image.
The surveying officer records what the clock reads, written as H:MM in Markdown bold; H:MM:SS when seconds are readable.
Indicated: **6:47**
